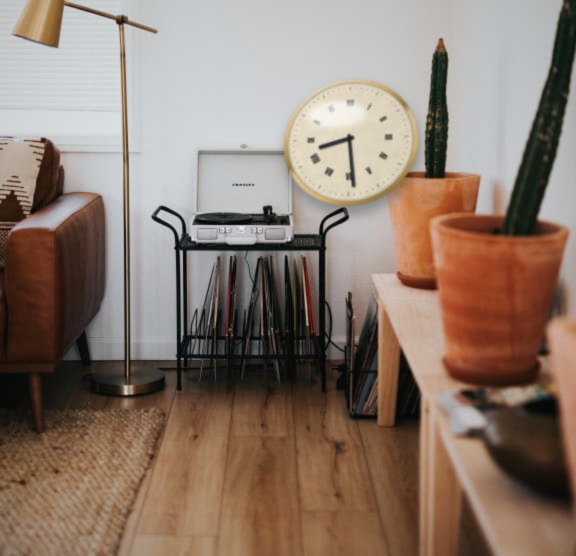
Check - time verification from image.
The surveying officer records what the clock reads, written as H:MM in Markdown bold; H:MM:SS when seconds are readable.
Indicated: **8:29**
